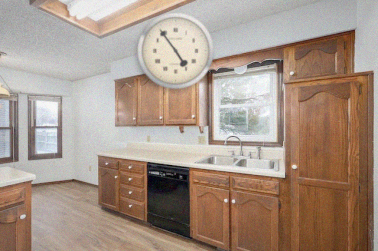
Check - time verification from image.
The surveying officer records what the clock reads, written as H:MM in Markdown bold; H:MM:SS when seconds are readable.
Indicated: **4:54**
